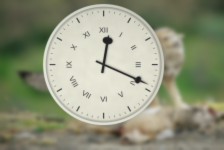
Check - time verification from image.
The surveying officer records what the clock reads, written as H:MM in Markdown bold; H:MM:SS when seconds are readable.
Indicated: **12:19**
